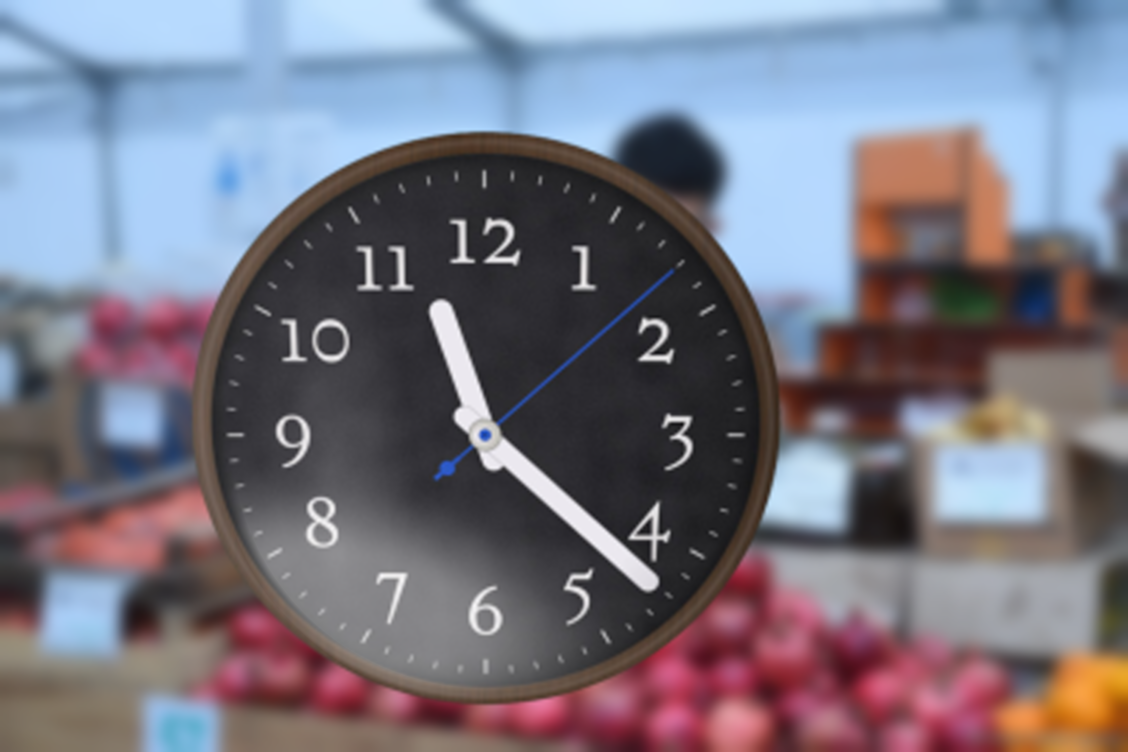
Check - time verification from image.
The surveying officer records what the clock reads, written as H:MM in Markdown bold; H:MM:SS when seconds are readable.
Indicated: **11:22:08**
